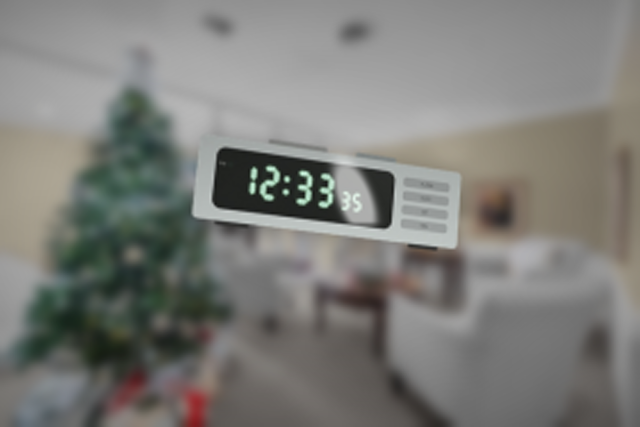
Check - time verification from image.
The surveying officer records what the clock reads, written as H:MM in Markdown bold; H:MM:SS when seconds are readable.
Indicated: **12:33:35**
